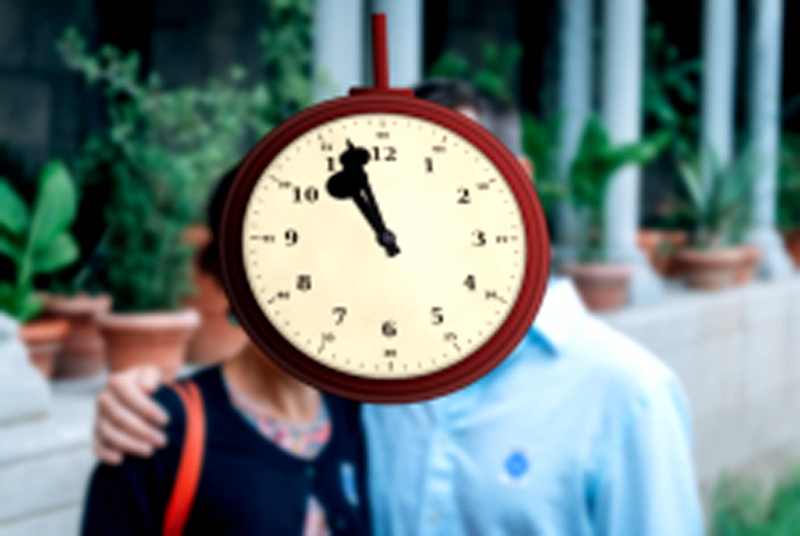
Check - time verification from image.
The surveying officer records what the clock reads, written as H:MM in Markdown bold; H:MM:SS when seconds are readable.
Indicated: **10:57**
